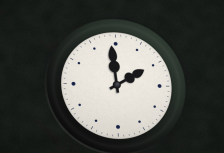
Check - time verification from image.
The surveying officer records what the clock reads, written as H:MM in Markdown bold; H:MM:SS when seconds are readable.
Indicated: **1:59**
